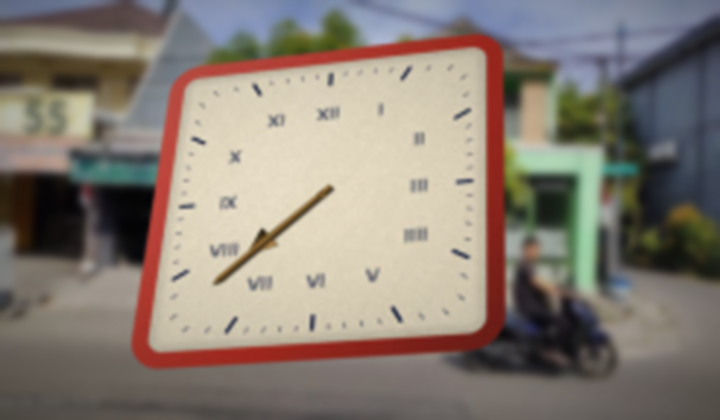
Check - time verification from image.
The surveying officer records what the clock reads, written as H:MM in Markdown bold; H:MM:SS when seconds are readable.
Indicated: **7:38**
